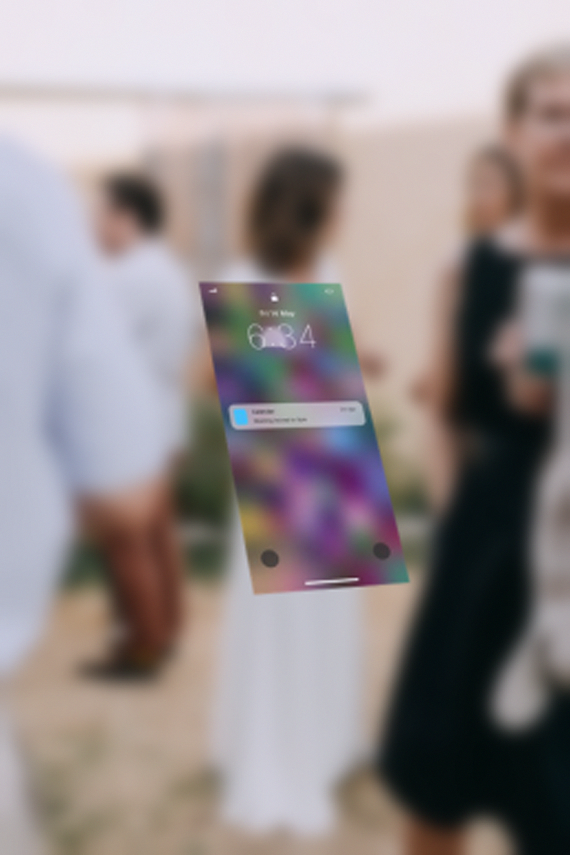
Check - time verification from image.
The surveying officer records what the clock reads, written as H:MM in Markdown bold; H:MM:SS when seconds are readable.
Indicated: **6:34**
